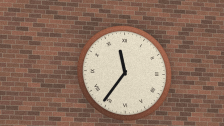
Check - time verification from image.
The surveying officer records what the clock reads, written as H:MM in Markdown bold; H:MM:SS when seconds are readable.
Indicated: **11:36**
